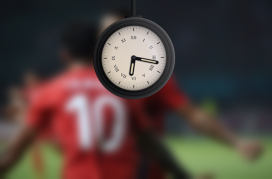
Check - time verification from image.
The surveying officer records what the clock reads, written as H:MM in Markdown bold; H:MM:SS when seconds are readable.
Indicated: **6:17**
